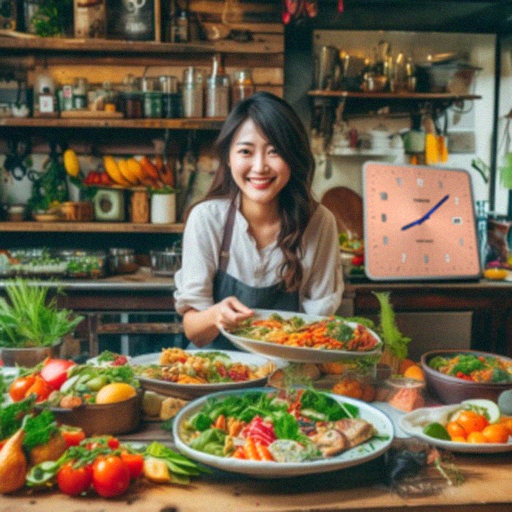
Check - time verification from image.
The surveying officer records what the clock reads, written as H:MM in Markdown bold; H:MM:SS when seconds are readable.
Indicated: **8:08**
